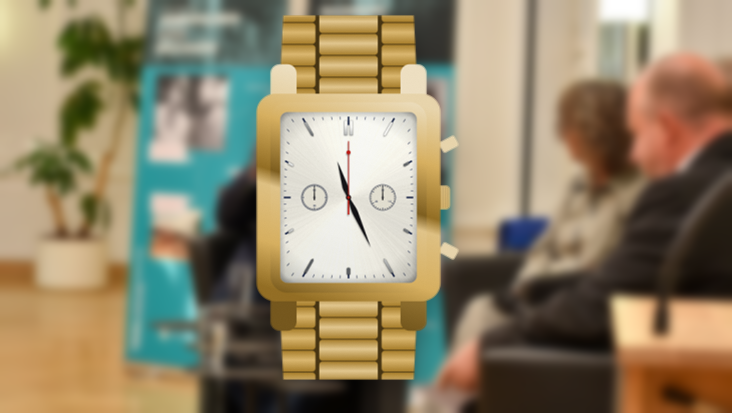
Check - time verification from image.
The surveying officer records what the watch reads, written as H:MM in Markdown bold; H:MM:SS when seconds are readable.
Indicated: **11:26**
